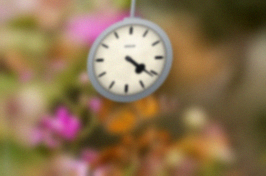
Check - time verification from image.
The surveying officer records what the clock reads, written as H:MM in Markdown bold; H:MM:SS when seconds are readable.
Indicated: **4:21**
